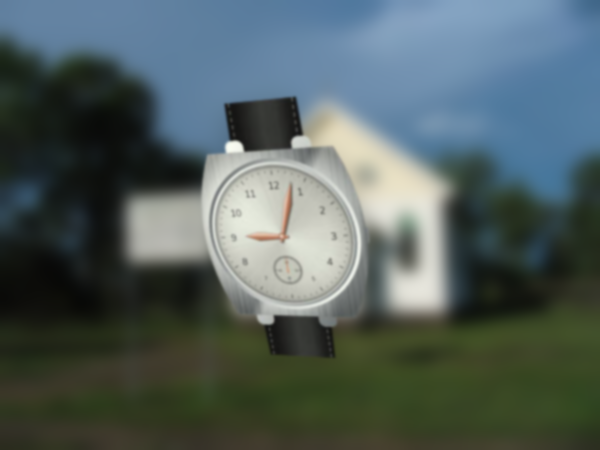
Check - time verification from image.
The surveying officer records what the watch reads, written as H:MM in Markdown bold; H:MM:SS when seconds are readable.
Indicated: **9:03**
